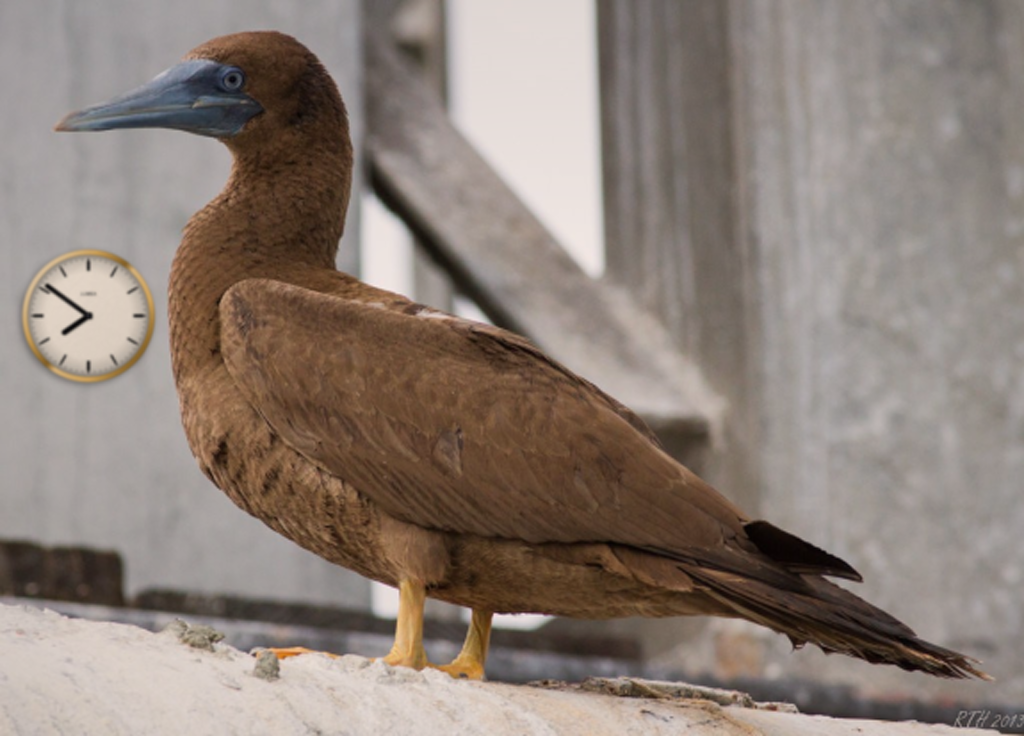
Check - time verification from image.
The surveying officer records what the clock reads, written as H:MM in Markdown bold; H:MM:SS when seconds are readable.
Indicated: **7:51**
